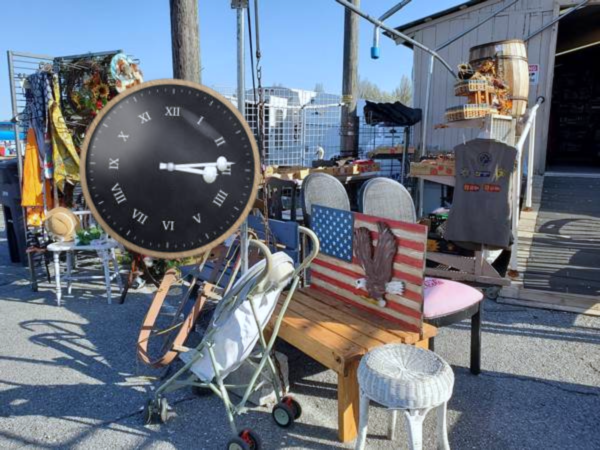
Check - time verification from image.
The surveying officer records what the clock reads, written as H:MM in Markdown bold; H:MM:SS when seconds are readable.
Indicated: **3:14**
